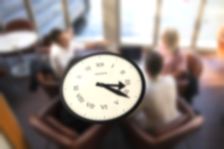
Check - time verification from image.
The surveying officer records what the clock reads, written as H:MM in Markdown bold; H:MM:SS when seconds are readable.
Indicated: **3:21**
